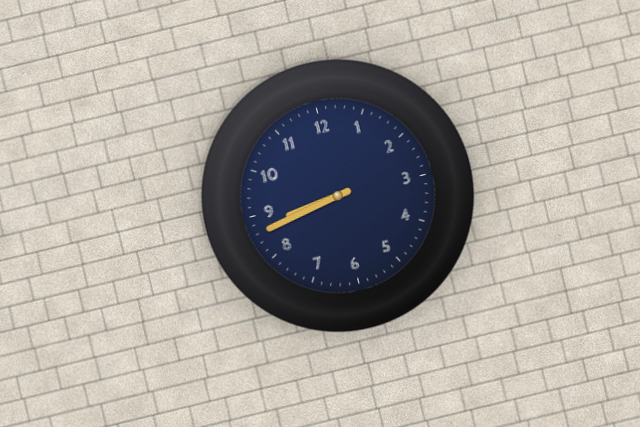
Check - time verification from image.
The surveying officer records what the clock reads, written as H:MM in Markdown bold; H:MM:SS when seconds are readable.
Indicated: **8:43**
